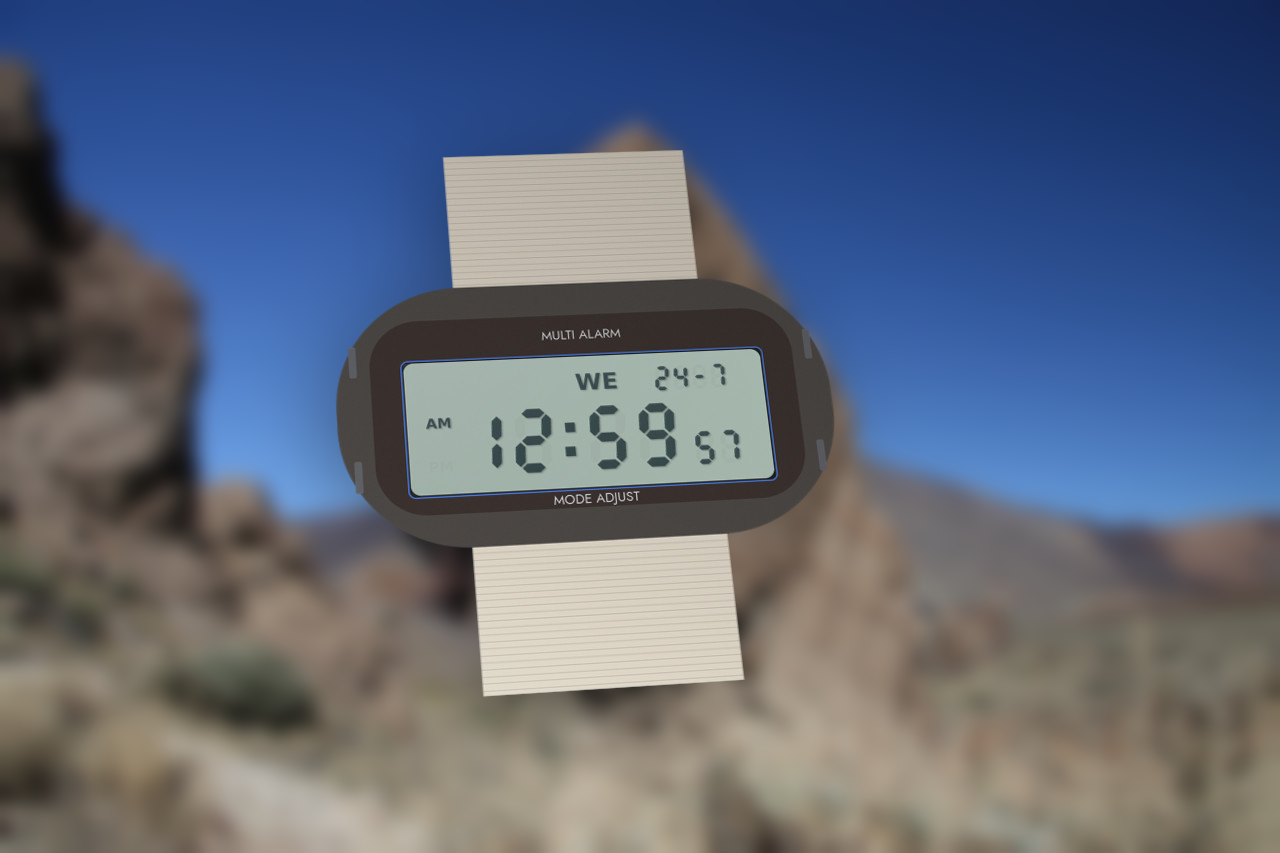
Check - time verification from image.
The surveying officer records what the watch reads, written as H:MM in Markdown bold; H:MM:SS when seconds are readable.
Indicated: **12:59:57**
